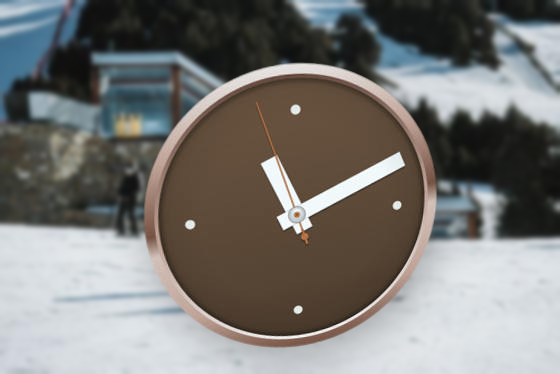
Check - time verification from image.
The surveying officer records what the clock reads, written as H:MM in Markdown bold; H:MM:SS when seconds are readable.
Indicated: **11:10:57**
